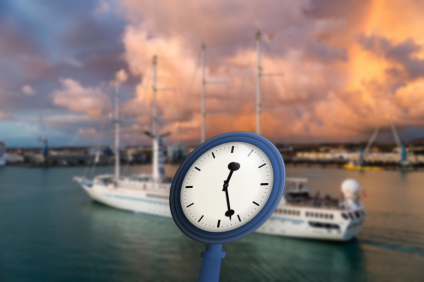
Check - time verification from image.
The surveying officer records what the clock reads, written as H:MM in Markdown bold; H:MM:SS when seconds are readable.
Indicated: **12:27**
